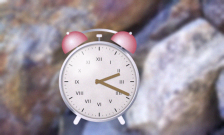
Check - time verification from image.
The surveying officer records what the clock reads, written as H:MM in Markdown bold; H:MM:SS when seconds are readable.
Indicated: **2:19**
